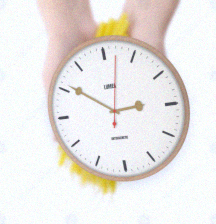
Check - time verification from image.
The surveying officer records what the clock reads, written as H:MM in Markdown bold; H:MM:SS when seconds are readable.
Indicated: **2:51:02**
